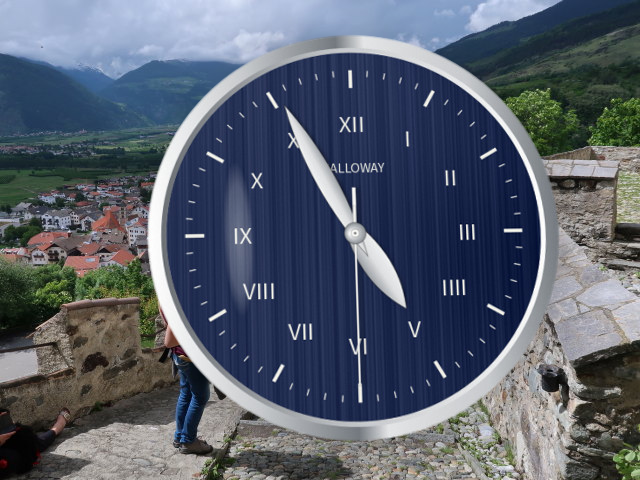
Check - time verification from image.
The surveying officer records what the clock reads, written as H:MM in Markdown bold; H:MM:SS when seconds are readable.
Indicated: **4:55:30**
